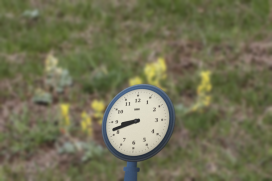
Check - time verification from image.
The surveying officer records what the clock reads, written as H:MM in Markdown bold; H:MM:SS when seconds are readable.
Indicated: **8:42**
